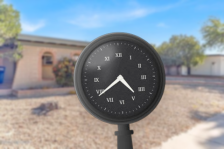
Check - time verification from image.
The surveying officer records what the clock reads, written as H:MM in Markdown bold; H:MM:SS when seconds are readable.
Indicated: **4:39**
